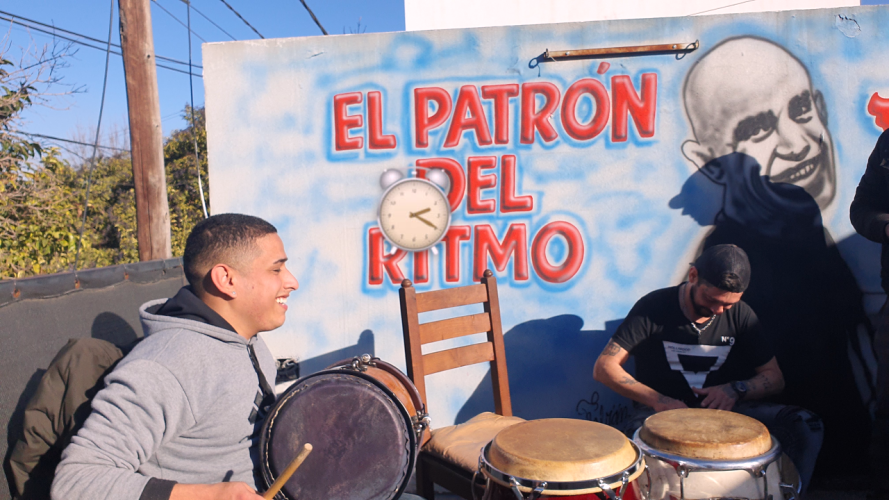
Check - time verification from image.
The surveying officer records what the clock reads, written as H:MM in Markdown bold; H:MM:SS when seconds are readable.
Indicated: **2:20**
